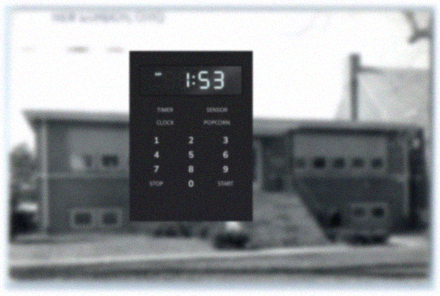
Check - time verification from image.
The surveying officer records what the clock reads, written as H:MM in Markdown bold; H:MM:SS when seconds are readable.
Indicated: **1:53**
